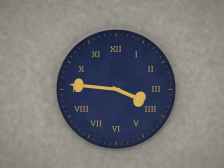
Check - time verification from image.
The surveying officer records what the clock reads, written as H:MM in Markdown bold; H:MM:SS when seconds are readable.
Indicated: **3:46**
